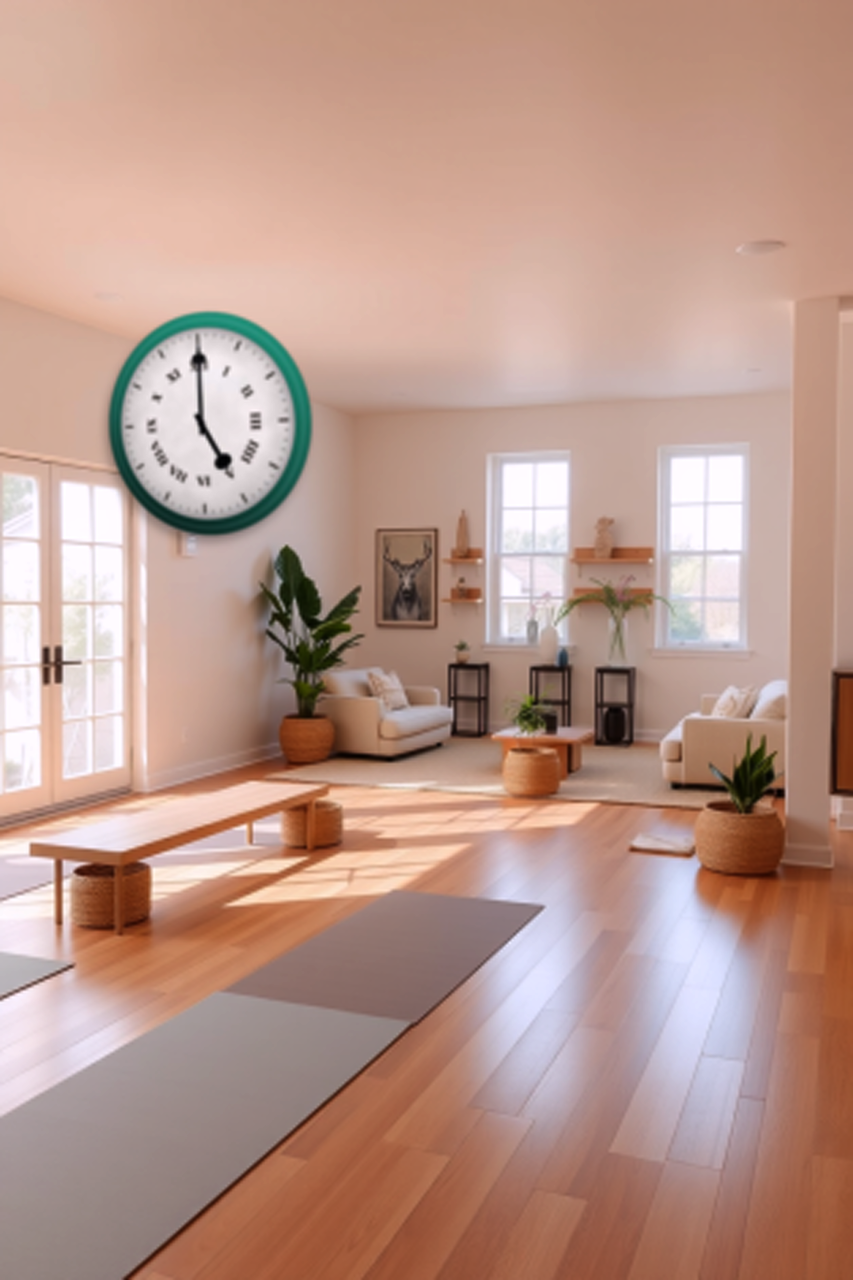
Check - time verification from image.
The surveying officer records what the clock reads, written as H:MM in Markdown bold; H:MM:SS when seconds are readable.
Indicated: **5:00**
